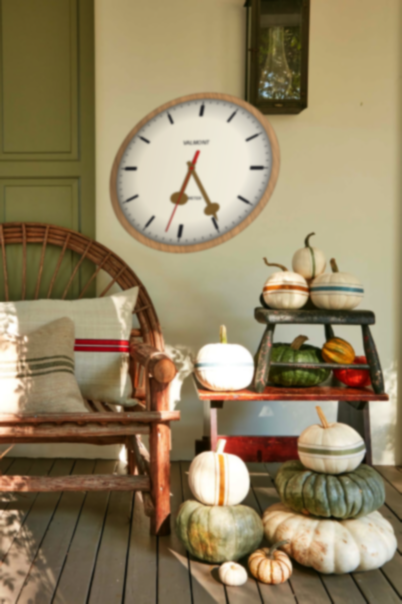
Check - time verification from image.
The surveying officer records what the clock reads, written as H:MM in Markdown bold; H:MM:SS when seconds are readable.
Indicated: **6:24:32**
